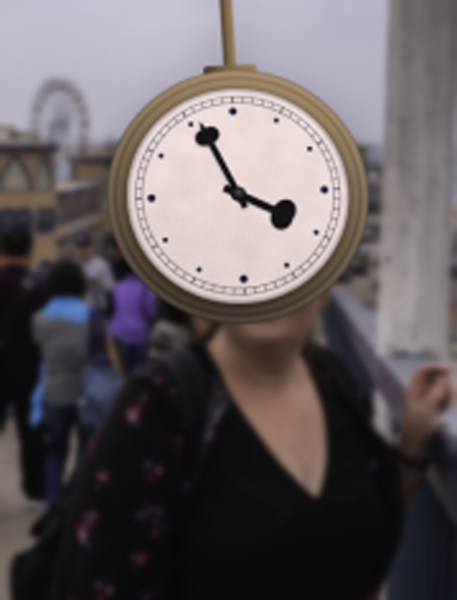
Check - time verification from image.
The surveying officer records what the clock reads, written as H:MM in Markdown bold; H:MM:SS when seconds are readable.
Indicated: **3:56**
